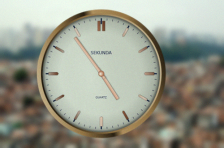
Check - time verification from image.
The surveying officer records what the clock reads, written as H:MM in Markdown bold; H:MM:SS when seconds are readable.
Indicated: **4:54**
